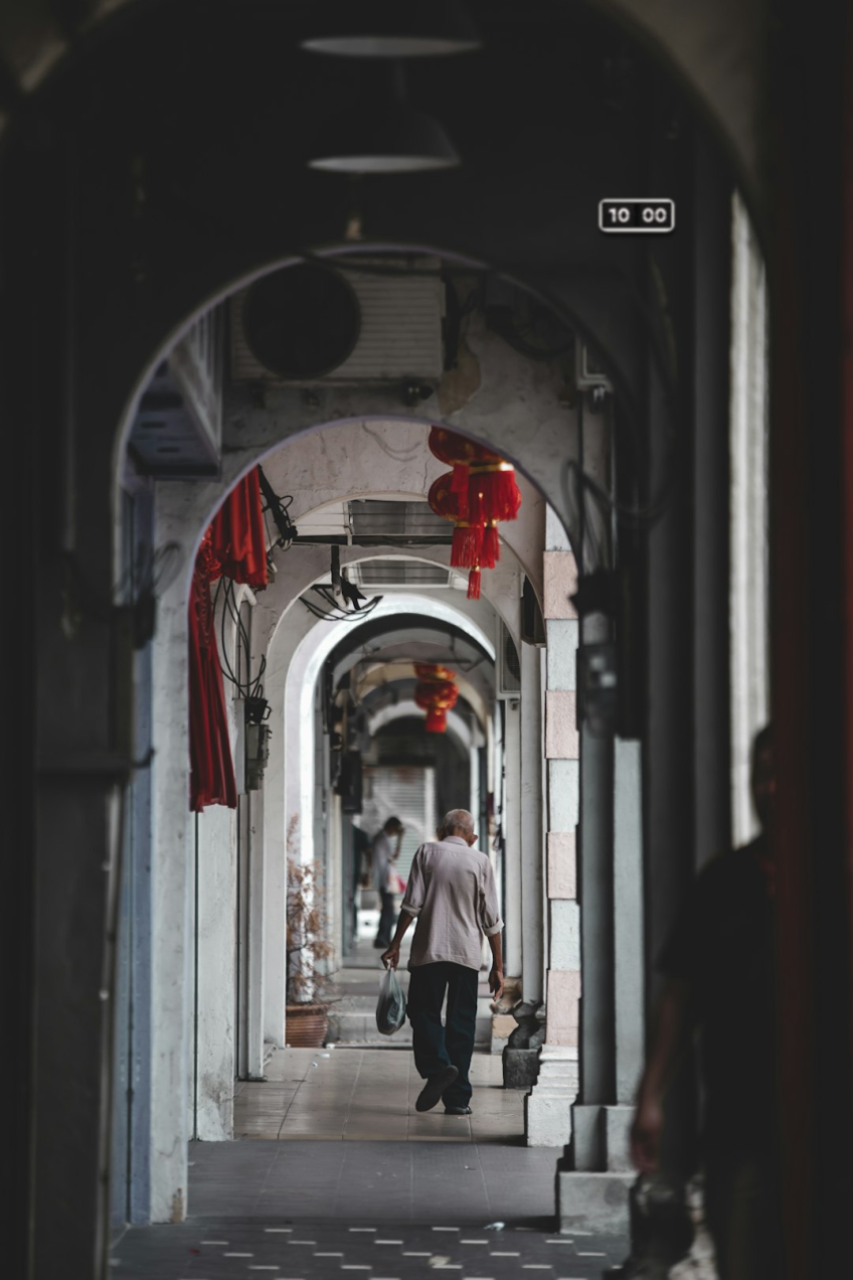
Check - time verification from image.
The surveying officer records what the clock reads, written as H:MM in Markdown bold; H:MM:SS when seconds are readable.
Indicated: **10:00**
